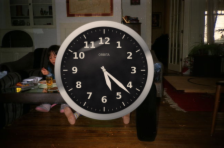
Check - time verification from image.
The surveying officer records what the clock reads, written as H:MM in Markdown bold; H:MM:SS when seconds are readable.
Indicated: **5:22**
